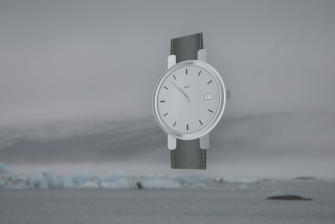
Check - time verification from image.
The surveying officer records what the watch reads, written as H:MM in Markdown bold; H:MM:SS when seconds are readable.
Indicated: **10:53**
